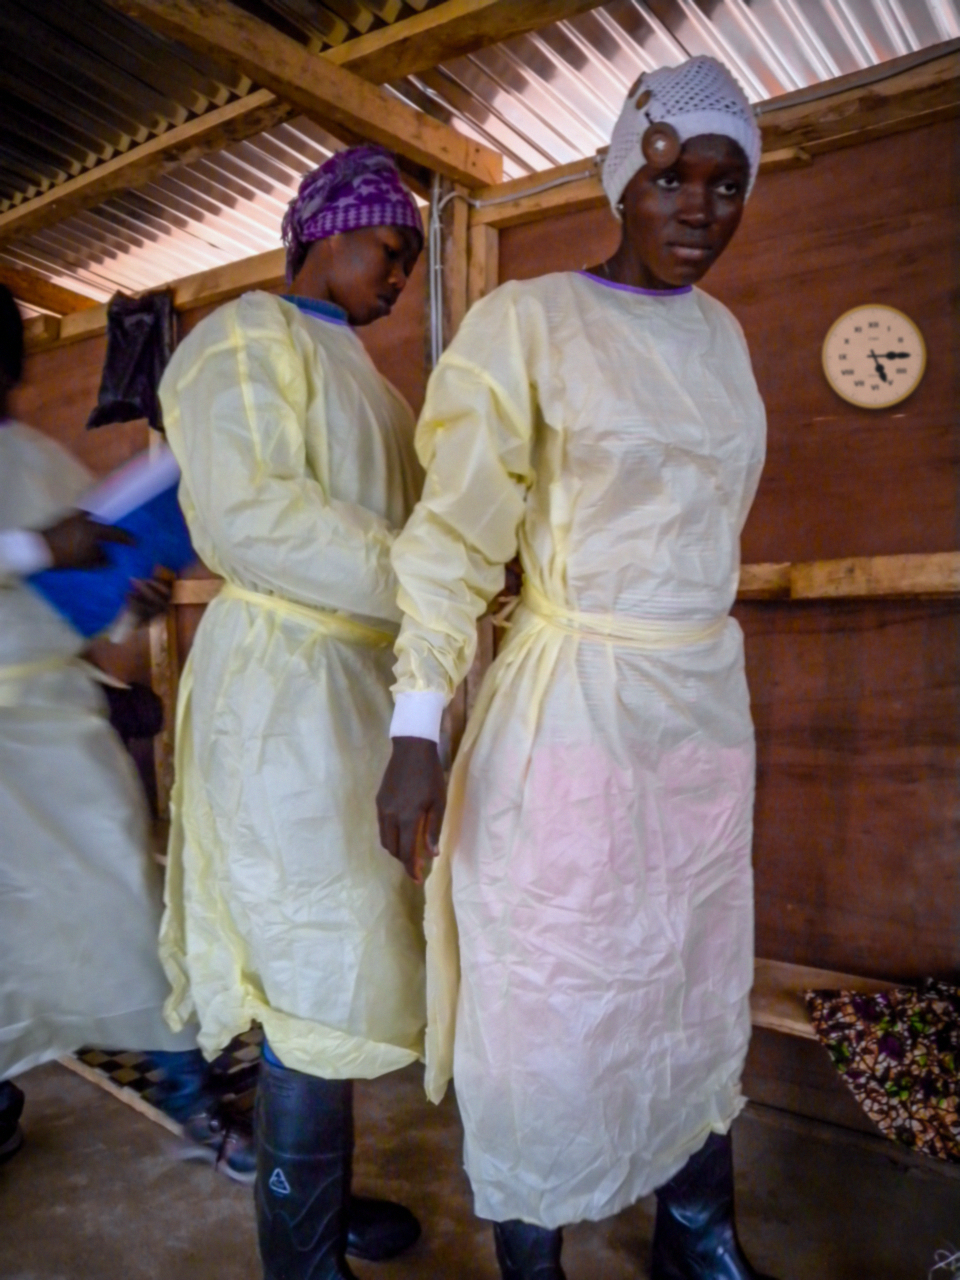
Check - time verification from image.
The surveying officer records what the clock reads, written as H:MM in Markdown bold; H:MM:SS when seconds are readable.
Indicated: **5:15**
